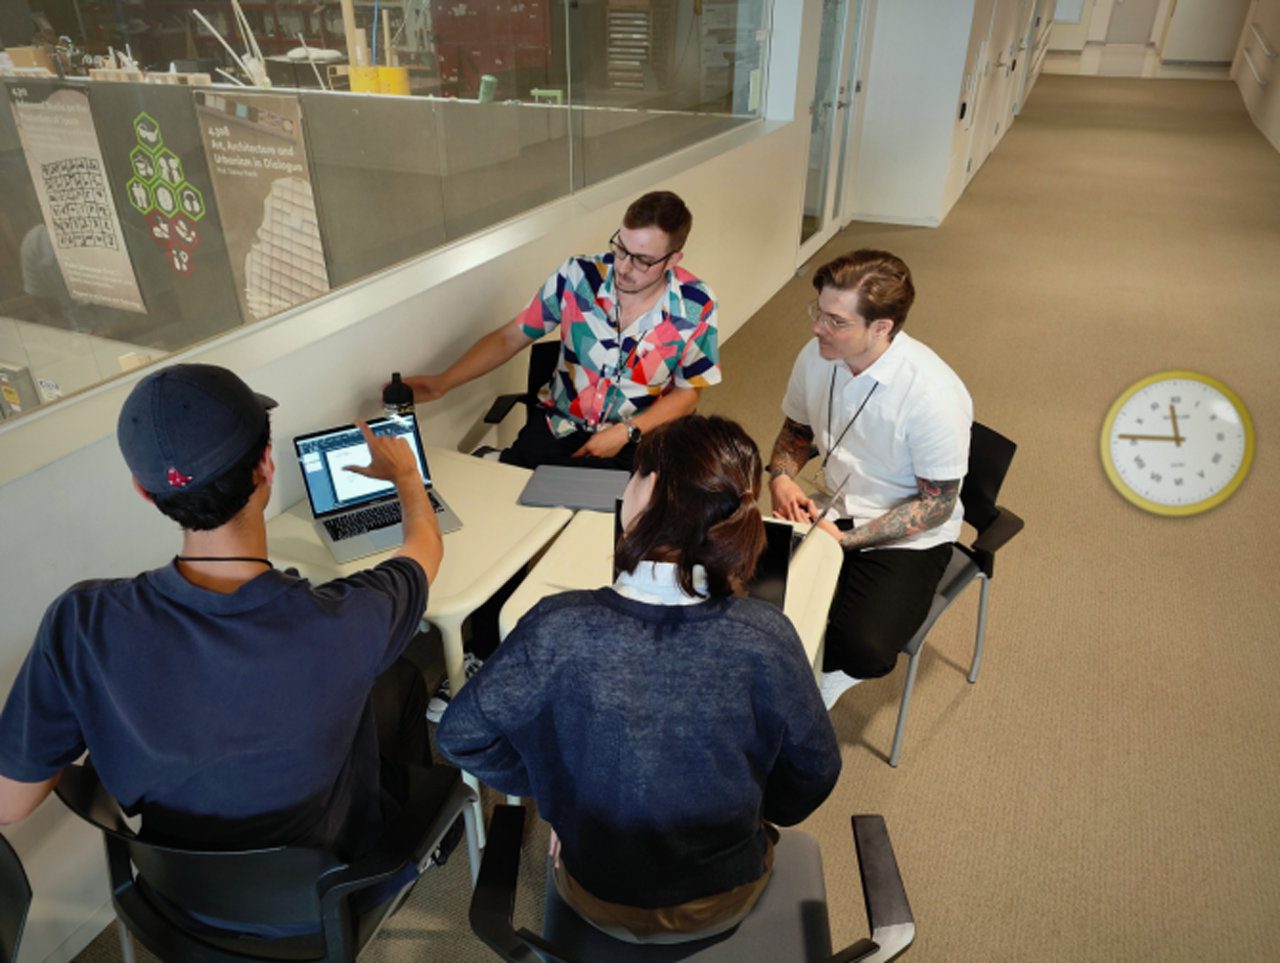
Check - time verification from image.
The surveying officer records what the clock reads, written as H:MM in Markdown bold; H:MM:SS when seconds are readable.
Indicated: **11:46**
